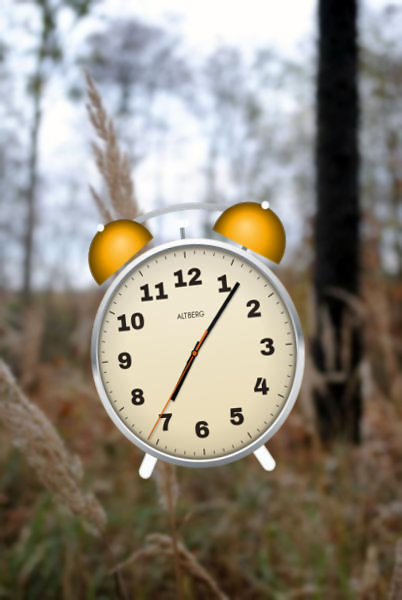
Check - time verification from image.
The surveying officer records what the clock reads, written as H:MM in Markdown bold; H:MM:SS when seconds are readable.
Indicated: **7:06:36**
